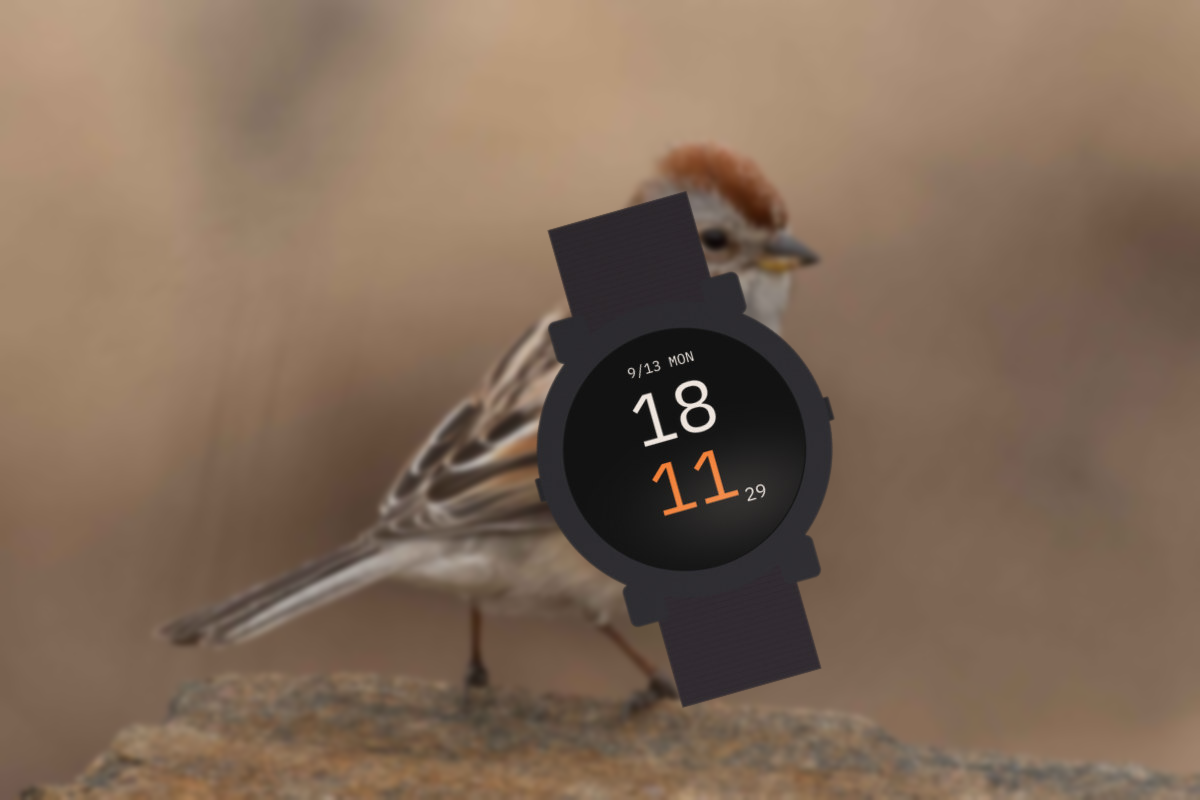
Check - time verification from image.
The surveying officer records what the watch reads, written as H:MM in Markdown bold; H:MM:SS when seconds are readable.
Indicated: **18:11:29**
